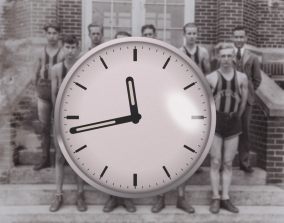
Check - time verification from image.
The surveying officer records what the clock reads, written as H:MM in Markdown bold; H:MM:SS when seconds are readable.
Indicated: **11:43**
